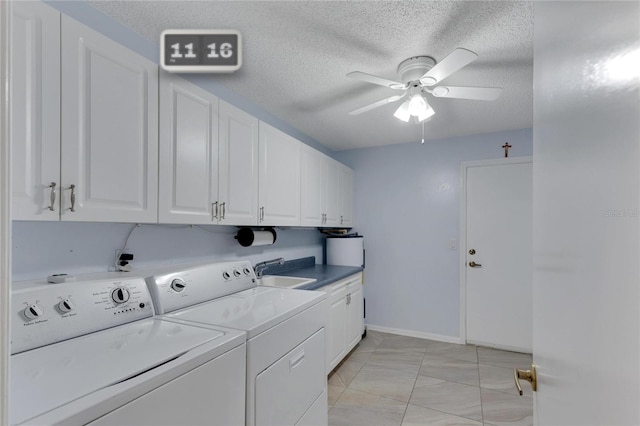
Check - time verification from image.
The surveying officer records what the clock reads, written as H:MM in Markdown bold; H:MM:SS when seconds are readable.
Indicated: **11:16**
